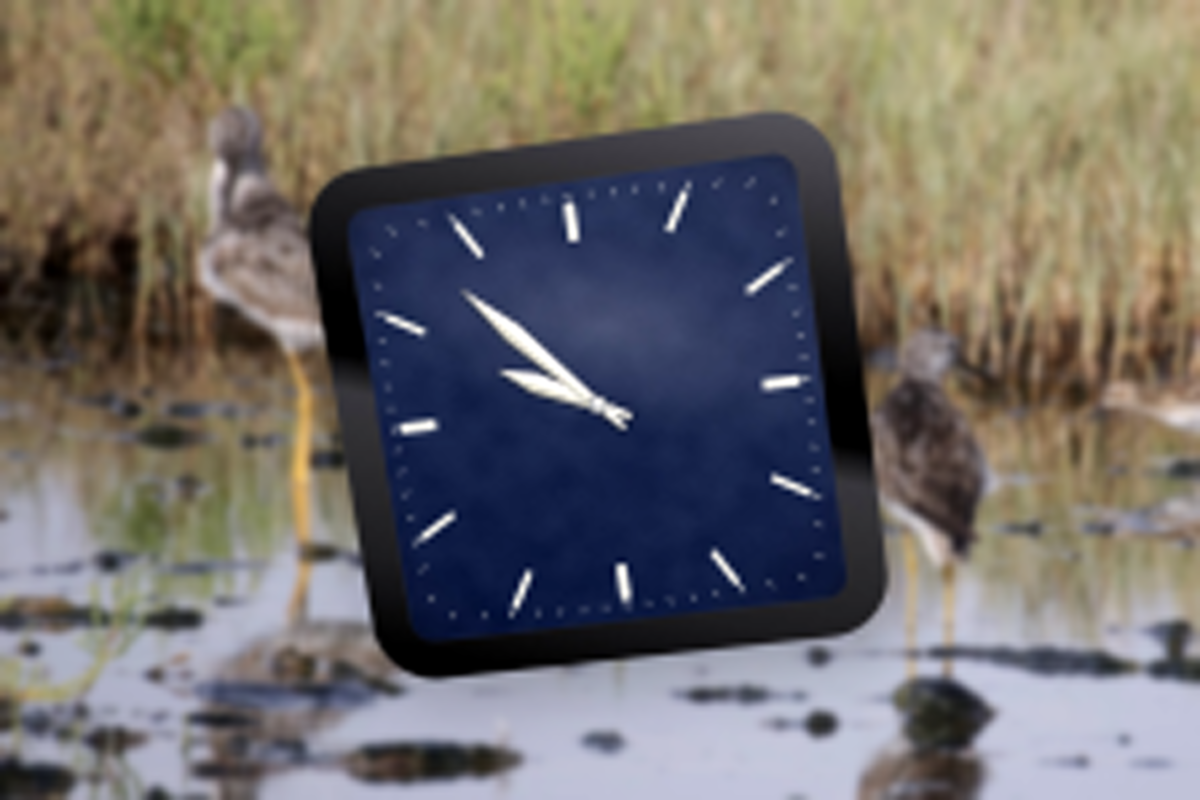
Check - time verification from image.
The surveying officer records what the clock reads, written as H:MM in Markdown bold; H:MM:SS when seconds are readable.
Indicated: **9:53**
